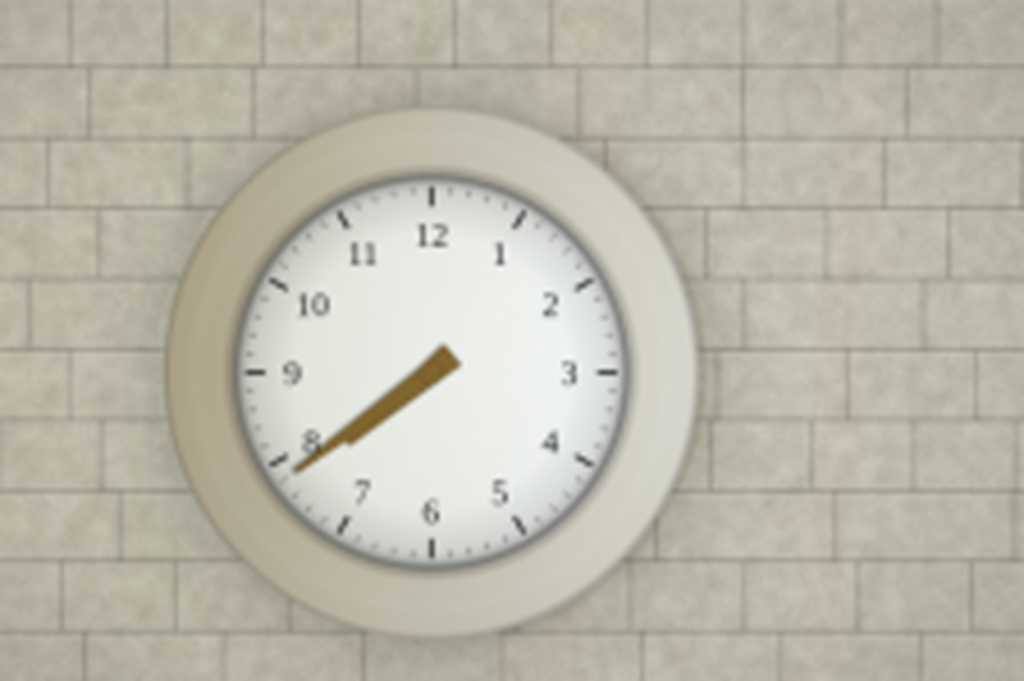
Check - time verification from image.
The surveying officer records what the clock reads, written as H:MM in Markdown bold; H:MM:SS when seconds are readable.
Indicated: **7:39**
